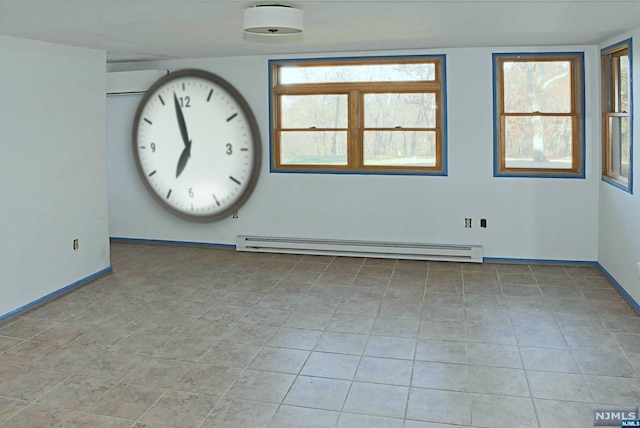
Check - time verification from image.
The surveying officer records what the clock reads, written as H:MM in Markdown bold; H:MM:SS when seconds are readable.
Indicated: **6:58**
